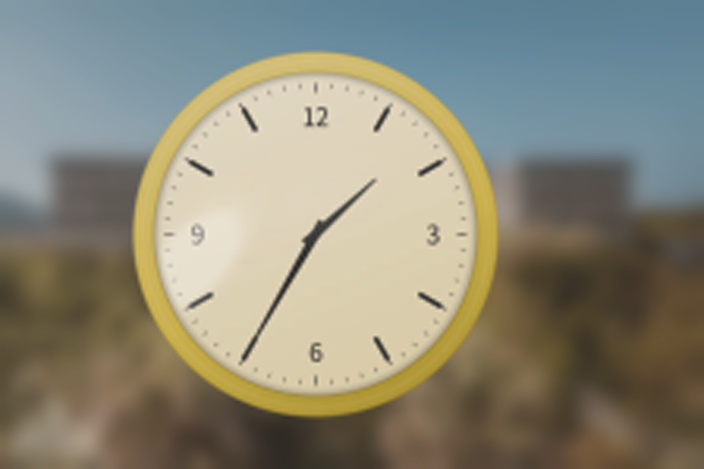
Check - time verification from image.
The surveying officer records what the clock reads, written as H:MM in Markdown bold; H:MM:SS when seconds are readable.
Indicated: **1:35**
